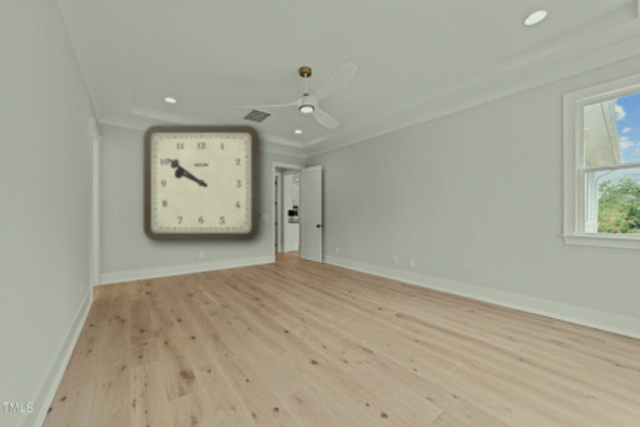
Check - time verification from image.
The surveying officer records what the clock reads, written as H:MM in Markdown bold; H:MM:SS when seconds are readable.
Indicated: **9:51**
